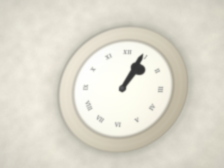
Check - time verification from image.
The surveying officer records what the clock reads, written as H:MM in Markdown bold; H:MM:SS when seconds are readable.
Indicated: **1:04**
